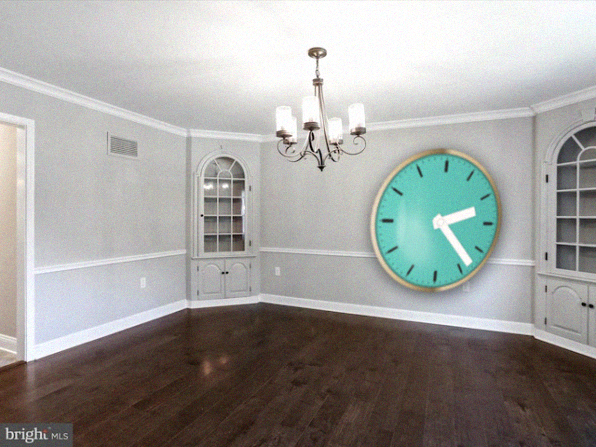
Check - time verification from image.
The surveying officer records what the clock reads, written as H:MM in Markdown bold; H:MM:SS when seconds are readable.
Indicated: **2:23**
